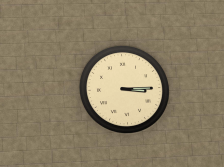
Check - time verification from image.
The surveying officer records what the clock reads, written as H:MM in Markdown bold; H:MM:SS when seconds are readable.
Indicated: **3:15**
